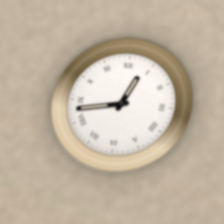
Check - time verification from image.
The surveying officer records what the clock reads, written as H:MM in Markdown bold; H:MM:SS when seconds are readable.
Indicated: **12:43**
